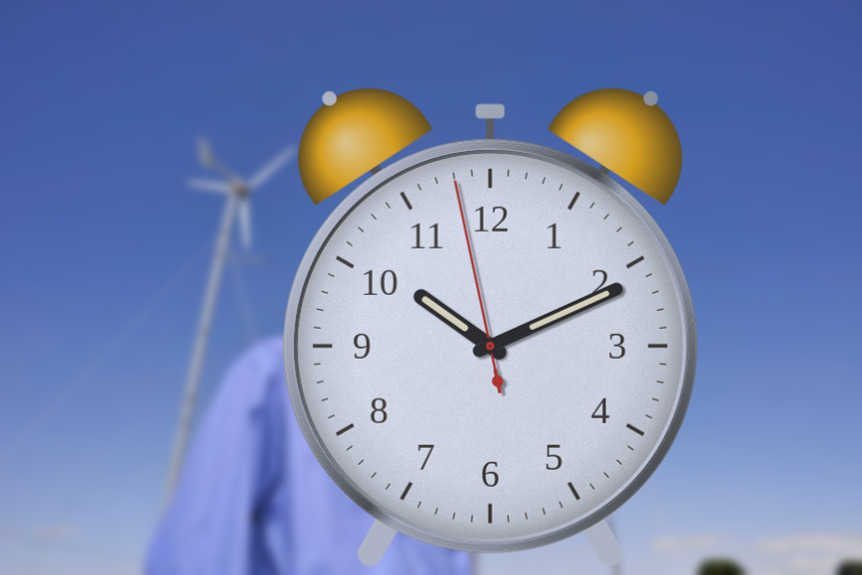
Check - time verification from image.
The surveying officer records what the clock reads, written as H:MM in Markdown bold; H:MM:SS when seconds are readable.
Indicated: **10:10:58**
